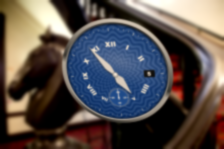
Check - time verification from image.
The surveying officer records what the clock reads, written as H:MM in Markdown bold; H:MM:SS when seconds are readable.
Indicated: **4:54**
